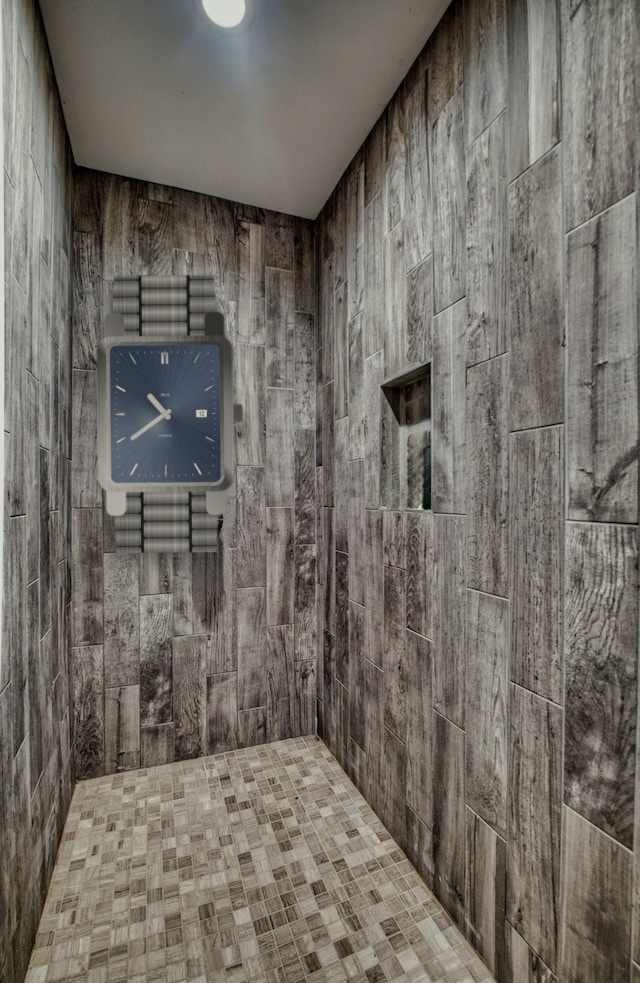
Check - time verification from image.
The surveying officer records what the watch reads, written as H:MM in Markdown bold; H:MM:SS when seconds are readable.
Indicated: **10:39**
